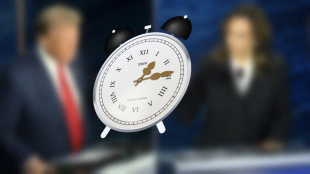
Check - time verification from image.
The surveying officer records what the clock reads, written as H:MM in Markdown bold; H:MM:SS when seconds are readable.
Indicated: **1:14**
